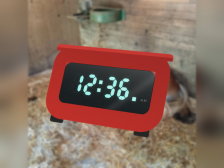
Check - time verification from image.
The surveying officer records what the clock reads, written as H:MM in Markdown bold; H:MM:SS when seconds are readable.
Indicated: **12:36**
